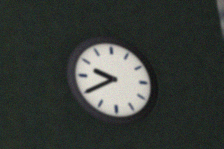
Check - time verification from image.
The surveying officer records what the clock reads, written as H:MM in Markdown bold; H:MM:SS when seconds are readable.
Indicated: **9:40**
